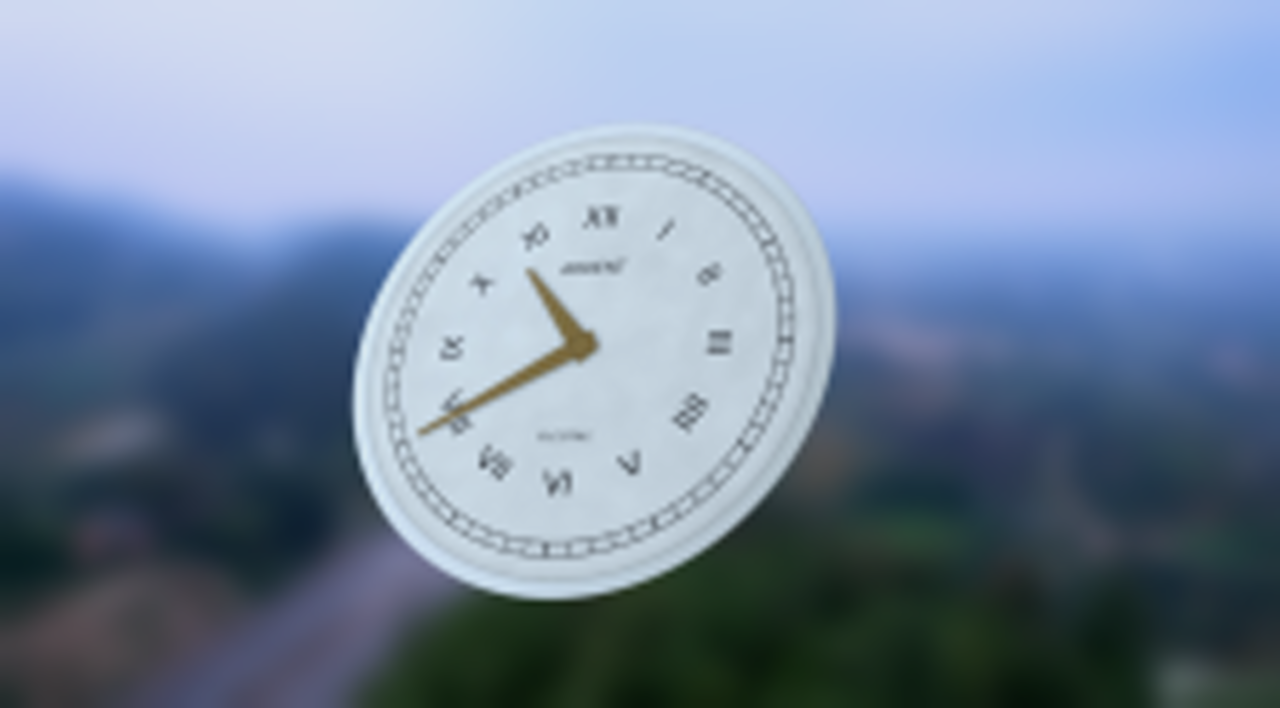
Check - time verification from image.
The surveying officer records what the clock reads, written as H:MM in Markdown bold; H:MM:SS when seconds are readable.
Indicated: **10:40**
